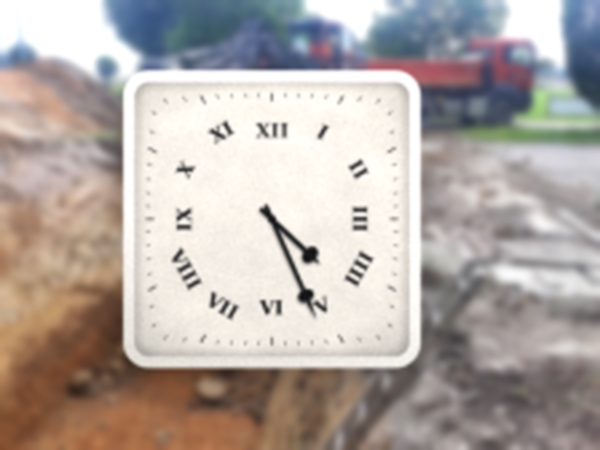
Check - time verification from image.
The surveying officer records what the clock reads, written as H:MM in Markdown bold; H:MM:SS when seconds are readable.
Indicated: **4:26**
